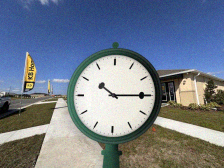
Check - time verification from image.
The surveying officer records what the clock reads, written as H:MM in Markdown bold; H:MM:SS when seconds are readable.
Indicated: **10:15**
